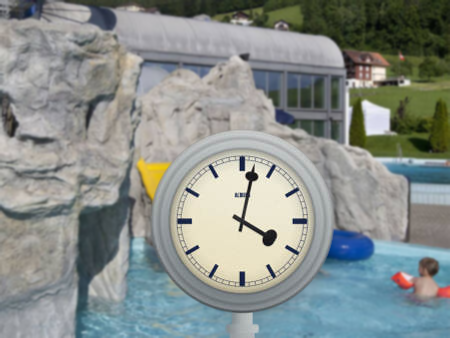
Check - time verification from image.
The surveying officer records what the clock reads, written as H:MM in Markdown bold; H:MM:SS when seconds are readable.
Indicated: **4:02**
